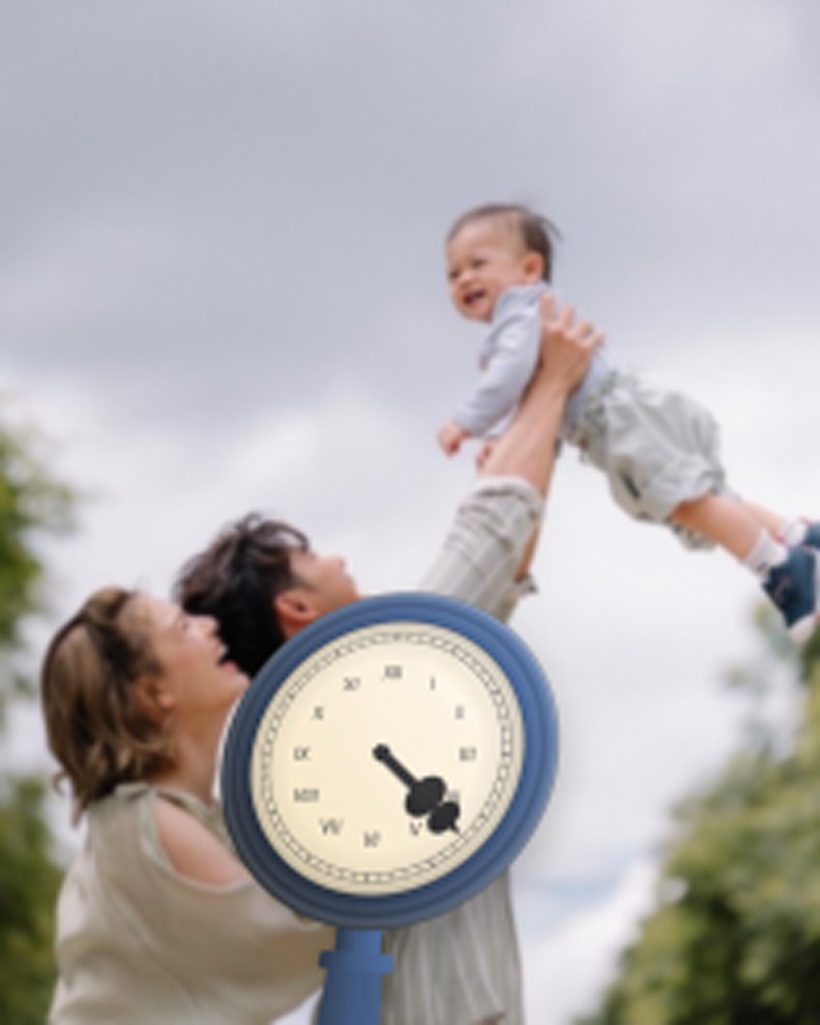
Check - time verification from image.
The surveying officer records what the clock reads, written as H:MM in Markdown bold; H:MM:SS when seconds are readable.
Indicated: **4:22**
